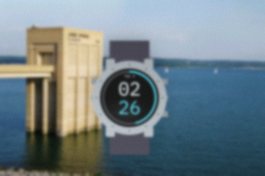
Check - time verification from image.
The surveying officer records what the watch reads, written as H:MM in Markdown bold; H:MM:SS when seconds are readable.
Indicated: **2:26**
